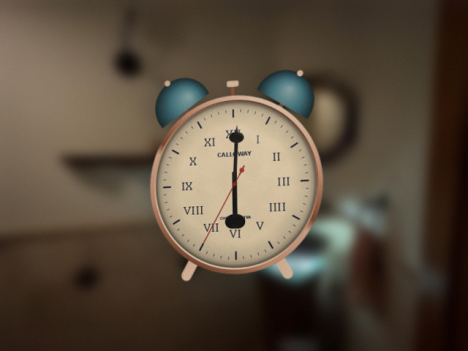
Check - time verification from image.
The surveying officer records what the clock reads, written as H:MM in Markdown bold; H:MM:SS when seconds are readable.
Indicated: **6:00:35**
